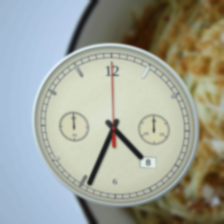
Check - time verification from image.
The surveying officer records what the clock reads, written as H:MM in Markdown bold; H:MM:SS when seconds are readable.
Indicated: **4:34**
